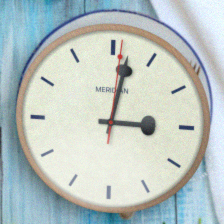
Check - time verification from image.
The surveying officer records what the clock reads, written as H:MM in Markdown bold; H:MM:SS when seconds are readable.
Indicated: **3:02:01**
